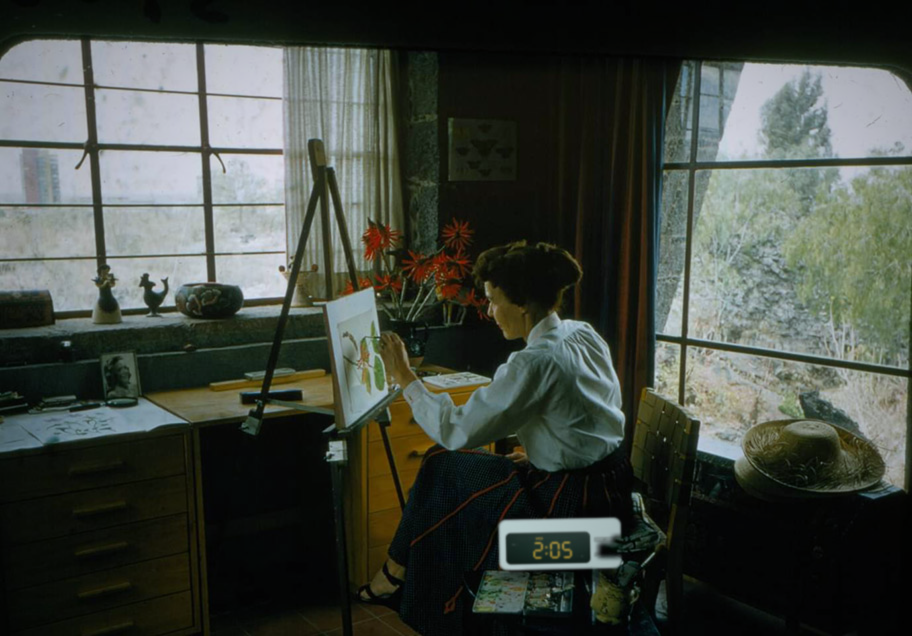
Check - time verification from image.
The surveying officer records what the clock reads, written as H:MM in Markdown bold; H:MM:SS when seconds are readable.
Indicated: **2:05**
